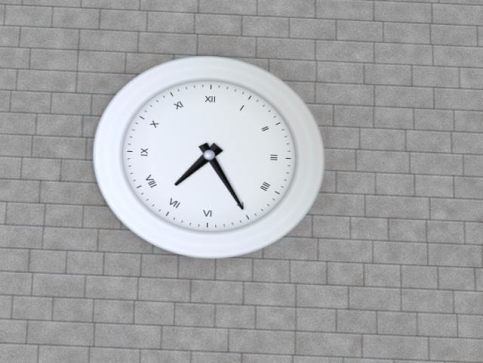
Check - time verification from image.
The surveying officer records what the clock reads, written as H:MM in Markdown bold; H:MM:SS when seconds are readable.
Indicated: **7:25**
